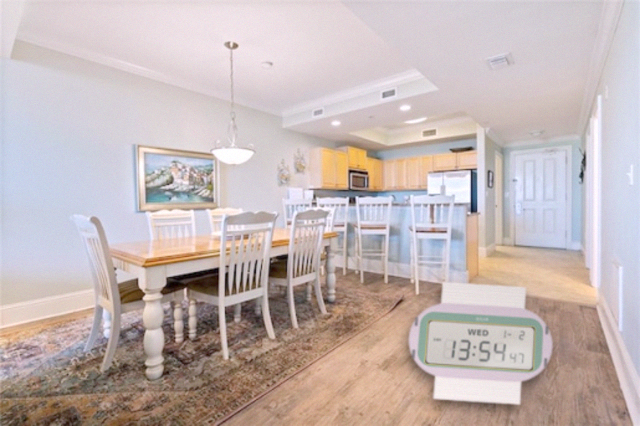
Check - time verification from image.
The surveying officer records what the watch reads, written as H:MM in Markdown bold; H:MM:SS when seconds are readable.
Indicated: **13:54**
